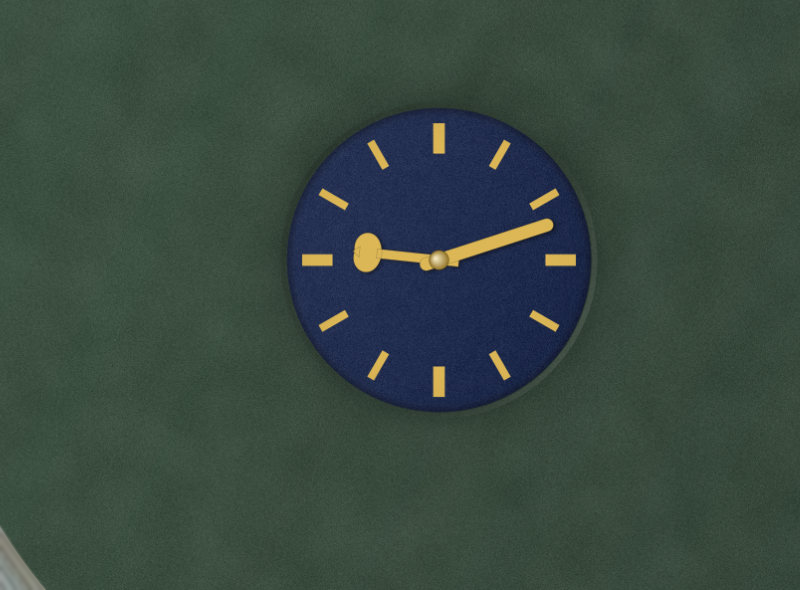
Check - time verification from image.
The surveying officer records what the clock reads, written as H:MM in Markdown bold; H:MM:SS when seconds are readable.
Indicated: **9:12**
